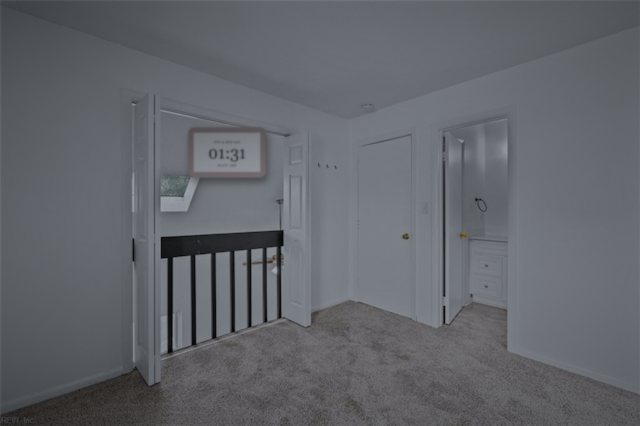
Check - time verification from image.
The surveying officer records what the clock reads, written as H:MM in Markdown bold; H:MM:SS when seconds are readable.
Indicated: **1:31**
